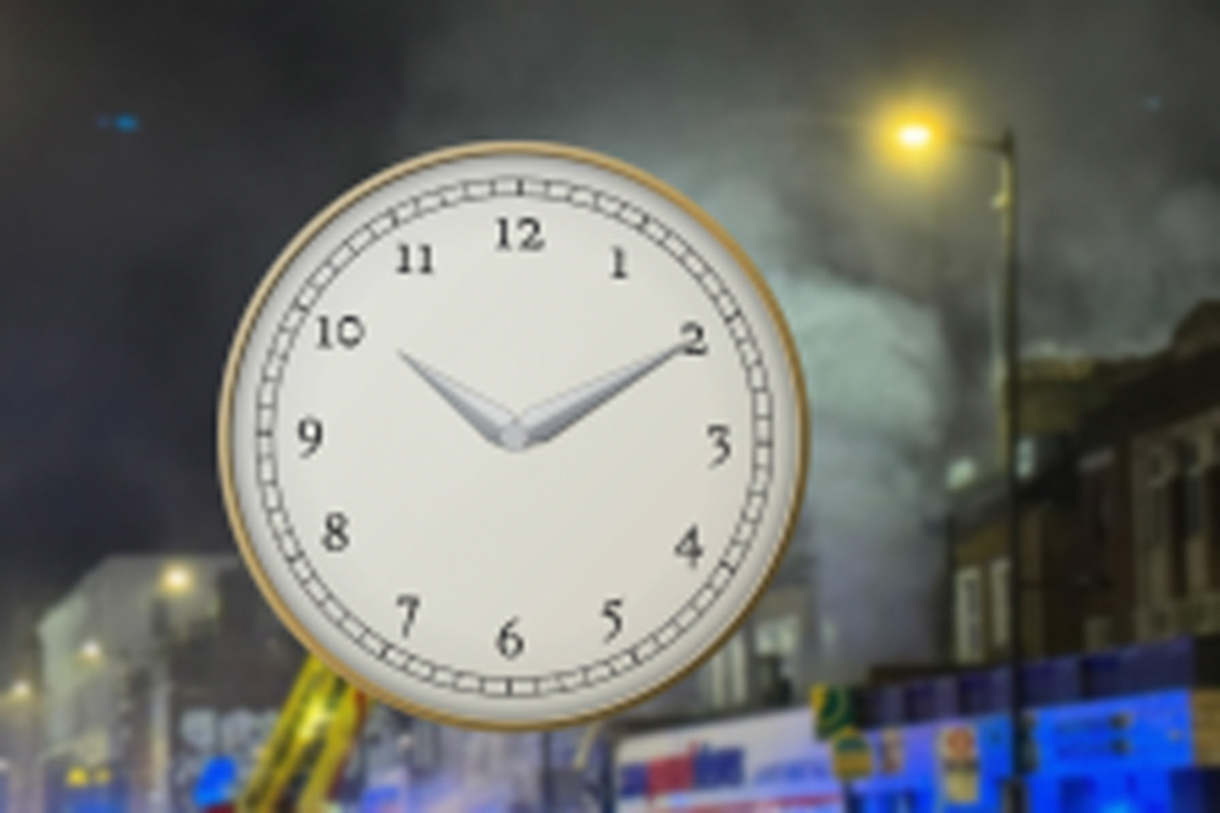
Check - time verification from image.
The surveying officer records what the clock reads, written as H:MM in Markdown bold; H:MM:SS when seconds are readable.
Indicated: **10:10**
